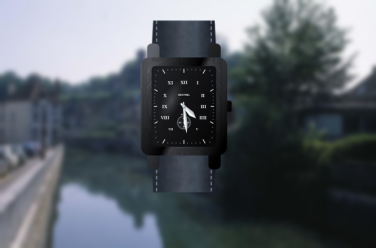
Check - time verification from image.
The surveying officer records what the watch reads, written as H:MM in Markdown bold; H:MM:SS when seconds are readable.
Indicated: **4:29**
